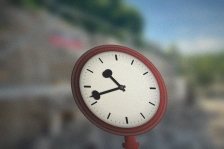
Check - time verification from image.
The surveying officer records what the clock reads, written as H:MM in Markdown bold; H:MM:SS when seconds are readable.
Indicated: **10:42**
